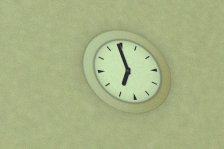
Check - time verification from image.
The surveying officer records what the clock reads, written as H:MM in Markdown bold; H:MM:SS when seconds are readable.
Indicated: **6:59**
